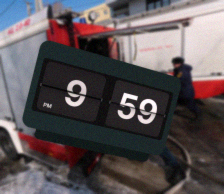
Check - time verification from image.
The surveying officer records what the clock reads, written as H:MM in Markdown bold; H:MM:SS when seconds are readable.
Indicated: **9:59**
